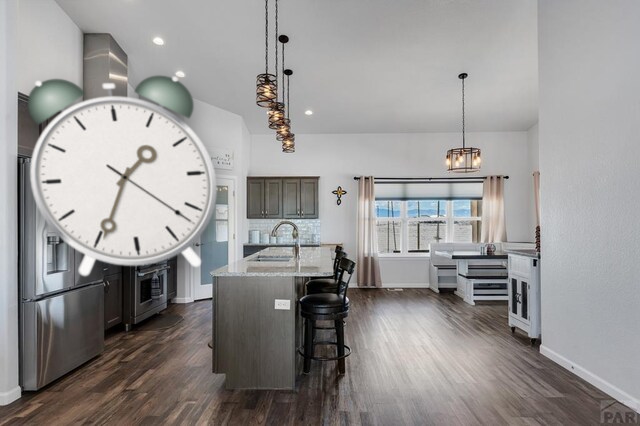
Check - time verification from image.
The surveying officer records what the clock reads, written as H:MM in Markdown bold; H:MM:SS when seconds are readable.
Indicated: **1:34:22**
